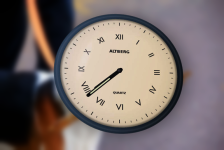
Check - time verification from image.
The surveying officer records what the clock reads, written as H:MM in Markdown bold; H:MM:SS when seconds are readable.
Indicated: **7:38**
